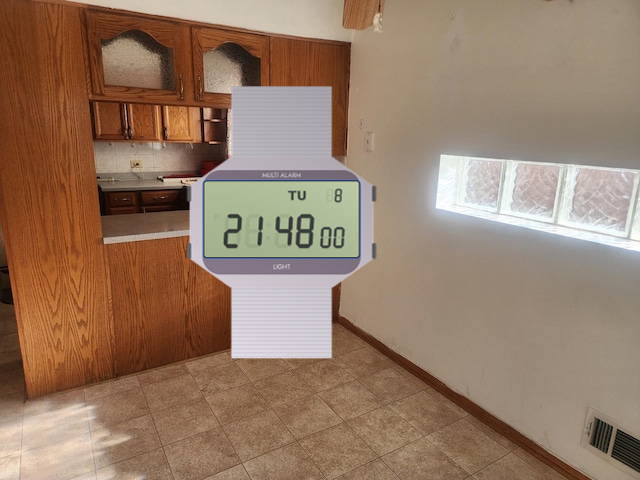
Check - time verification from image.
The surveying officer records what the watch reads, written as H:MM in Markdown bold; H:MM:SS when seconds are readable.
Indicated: **21:48:00**
